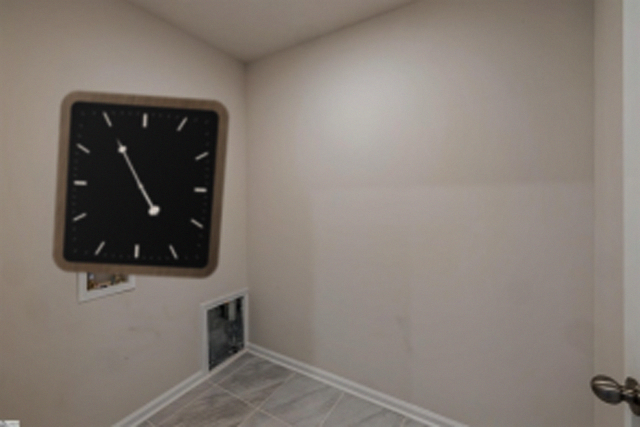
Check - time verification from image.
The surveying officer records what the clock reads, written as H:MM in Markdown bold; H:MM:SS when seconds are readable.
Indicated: **4:55**
